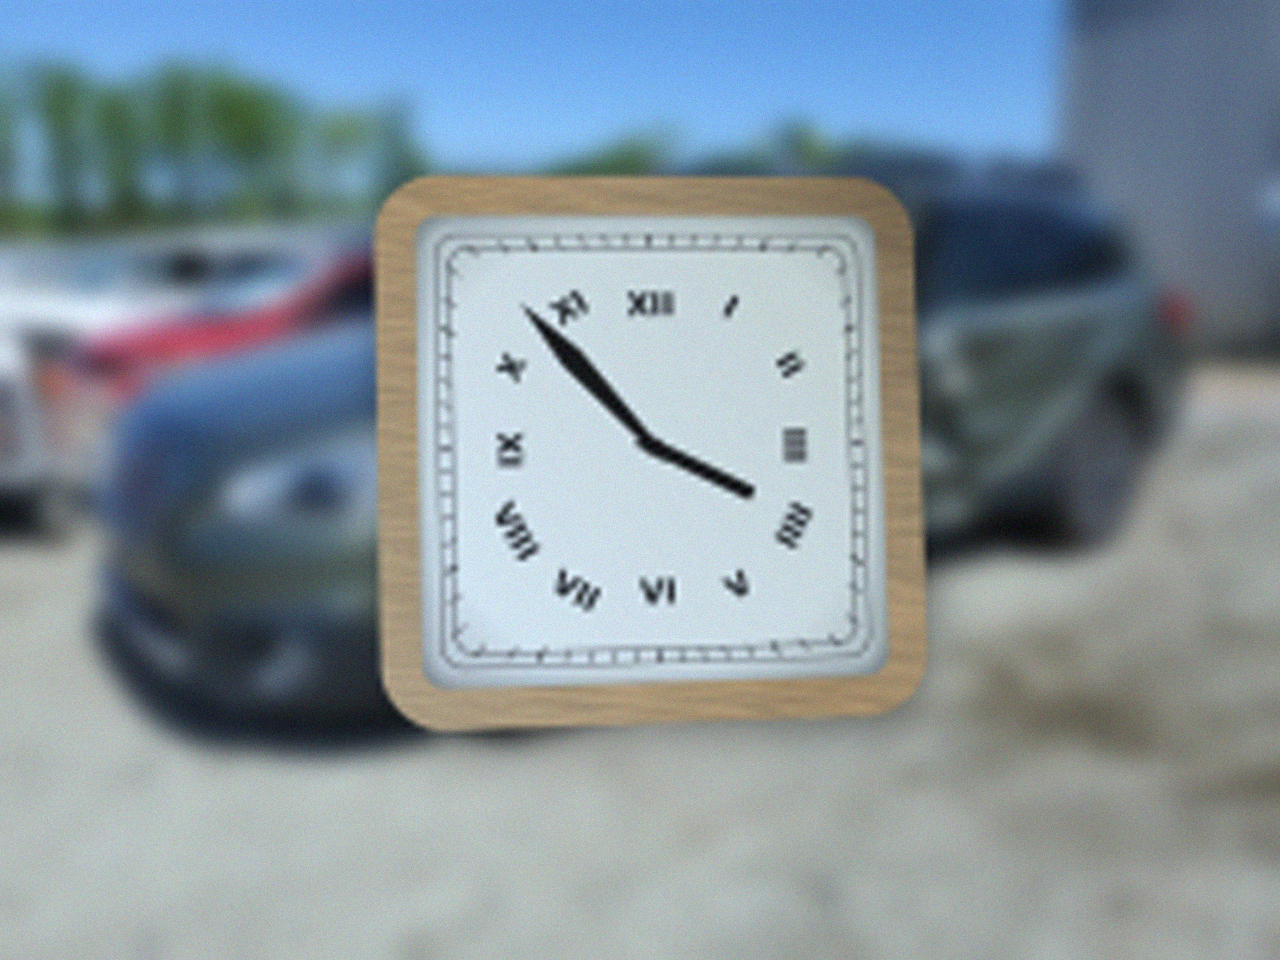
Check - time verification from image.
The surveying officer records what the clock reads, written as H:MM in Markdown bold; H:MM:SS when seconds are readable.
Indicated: **3:53**
